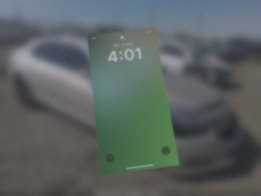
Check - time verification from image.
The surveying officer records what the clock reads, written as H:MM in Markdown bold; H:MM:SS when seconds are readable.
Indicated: **4:01**
